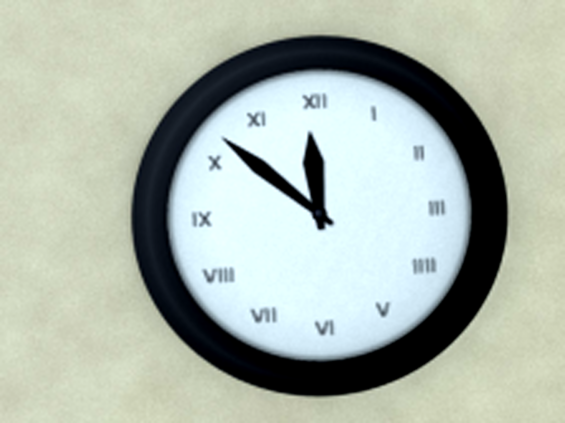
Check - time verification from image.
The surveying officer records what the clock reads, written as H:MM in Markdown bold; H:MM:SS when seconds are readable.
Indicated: **11:52**
